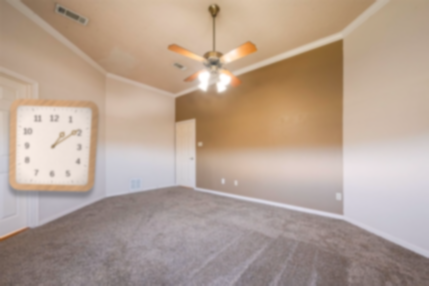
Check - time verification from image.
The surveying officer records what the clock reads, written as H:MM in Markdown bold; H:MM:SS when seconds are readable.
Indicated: **1:09**
